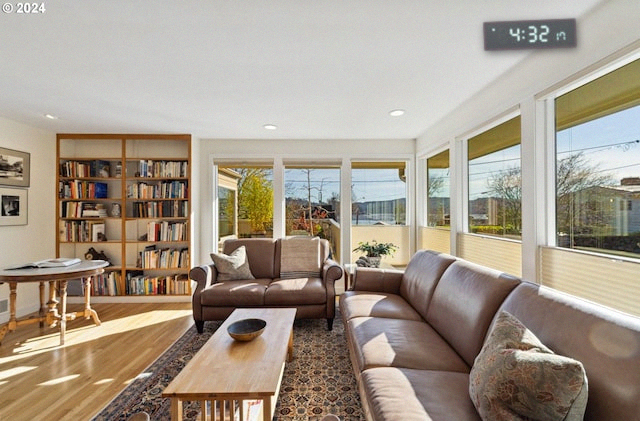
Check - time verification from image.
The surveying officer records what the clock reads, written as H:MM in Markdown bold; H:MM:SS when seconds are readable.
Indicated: **4:32**
